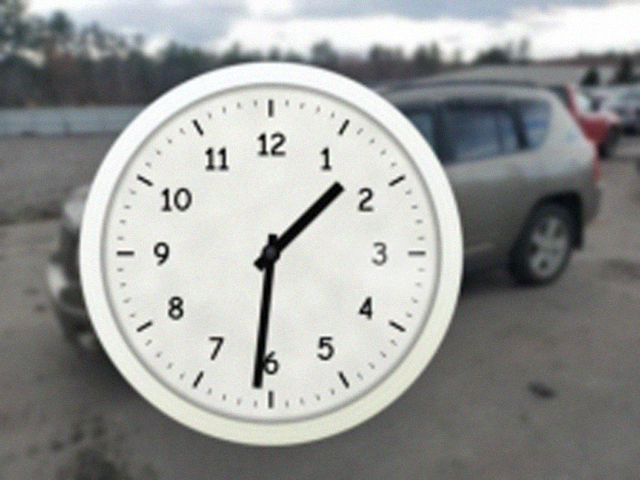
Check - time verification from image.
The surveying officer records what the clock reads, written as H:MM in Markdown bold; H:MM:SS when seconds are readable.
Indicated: **1:31**
